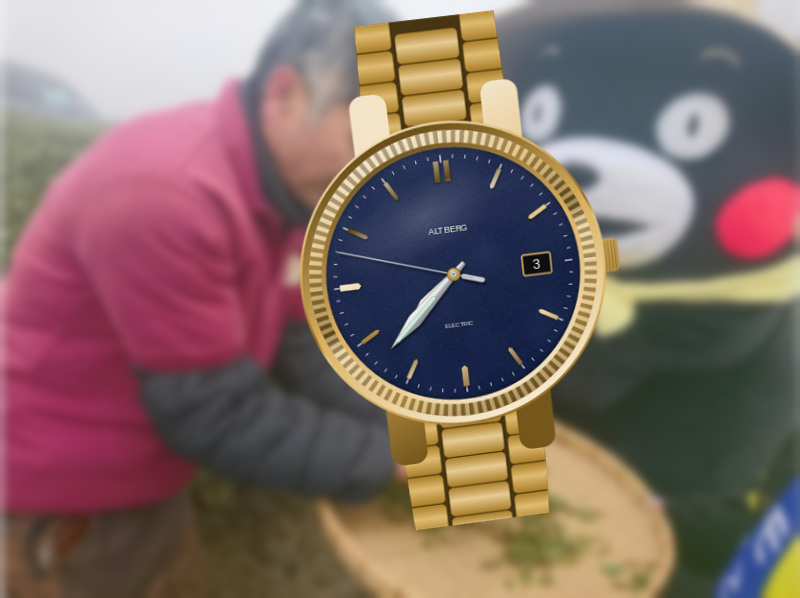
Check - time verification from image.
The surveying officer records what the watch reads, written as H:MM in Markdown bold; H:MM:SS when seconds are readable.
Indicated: **7:37:48**
